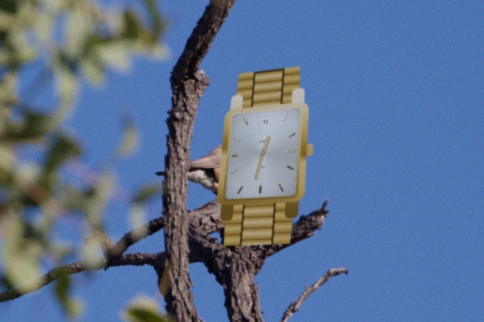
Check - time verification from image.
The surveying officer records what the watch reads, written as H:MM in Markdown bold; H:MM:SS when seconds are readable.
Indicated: **12:32**
